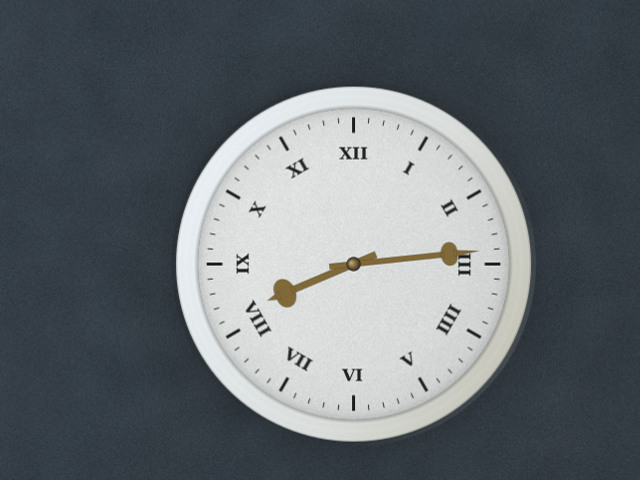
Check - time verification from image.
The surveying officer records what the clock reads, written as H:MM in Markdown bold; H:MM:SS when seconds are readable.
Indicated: **8:14**
